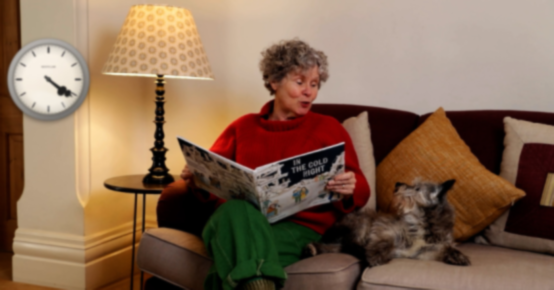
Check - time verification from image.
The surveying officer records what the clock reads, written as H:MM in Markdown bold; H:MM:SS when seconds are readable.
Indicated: **4:21**
